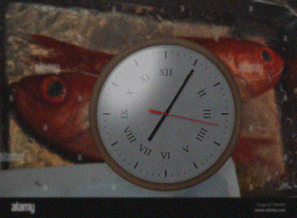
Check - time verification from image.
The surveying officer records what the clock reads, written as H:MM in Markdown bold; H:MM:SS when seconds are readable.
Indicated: **7:05:17**
